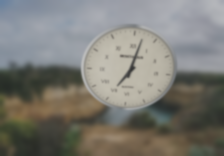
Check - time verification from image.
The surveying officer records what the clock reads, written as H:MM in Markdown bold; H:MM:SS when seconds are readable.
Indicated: **7:02**
